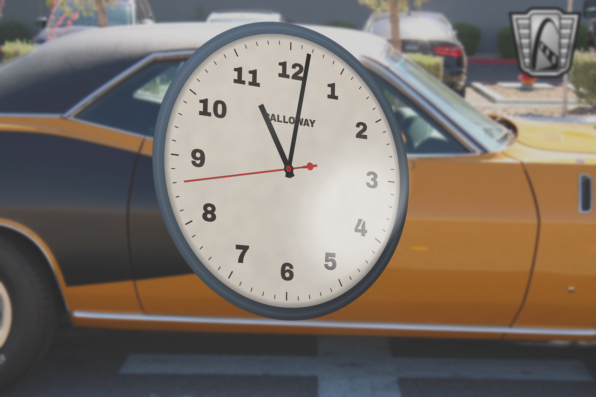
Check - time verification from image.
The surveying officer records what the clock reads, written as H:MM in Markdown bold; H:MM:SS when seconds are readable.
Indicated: **11:01:43**
